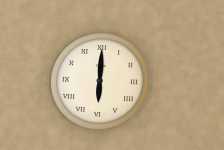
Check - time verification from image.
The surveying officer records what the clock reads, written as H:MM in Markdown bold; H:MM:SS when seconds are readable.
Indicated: **6:00**
